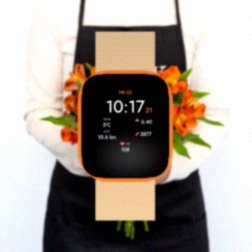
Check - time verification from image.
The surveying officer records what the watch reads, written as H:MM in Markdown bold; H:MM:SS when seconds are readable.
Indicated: **10:17**
